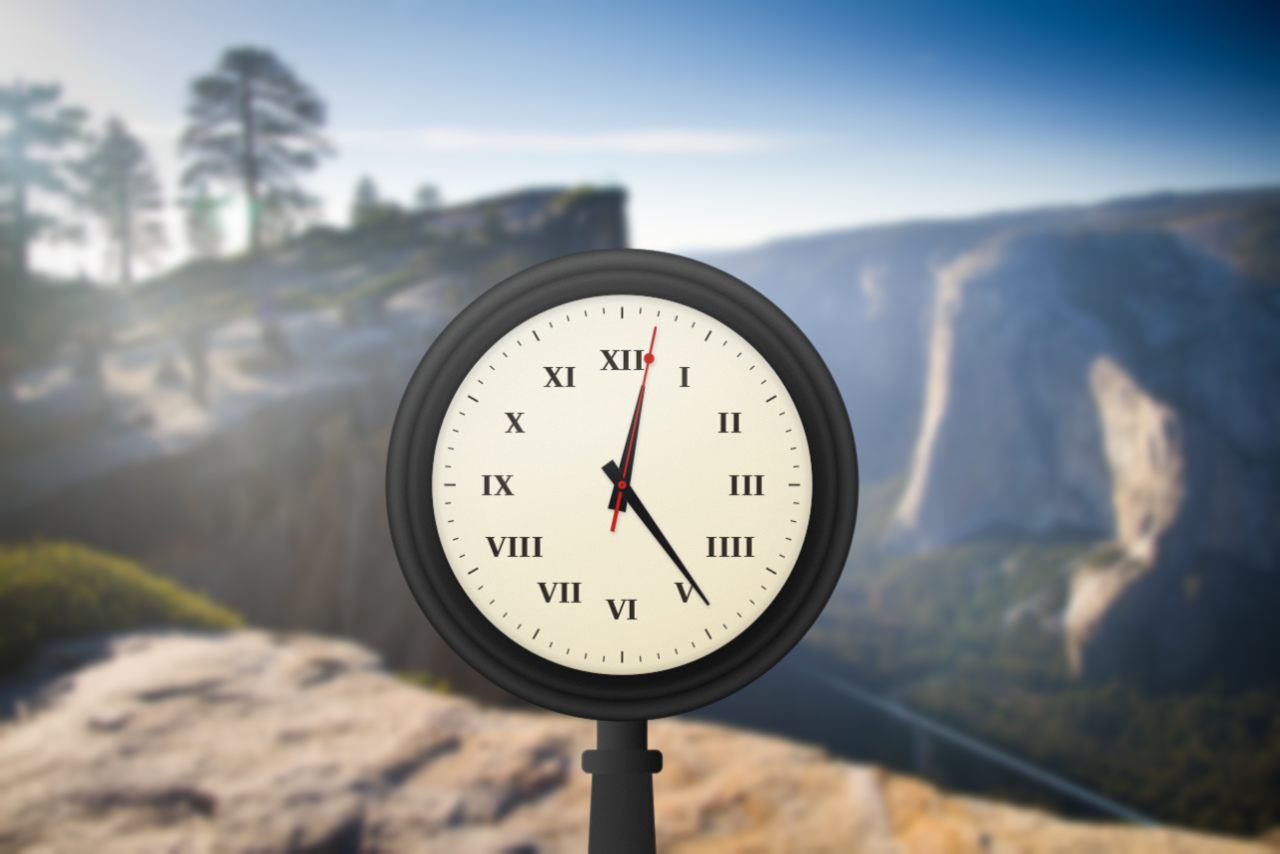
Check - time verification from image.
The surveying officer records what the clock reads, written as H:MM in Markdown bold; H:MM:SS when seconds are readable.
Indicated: **12:24:02**
